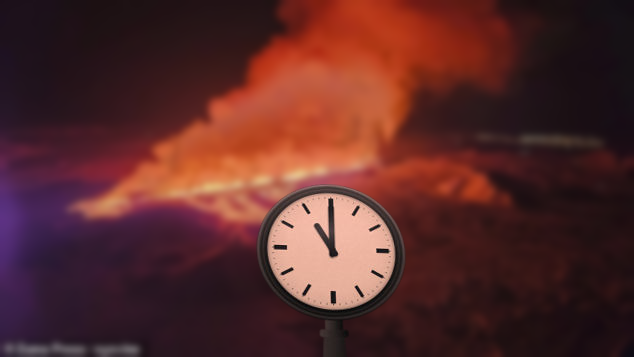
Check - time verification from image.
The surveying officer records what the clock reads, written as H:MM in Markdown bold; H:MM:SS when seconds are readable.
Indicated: **11:00**
